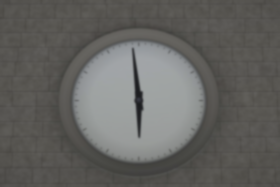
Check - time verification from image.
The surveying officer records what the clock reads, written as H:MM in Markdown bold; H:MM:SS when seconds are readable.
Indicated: **5:59**
